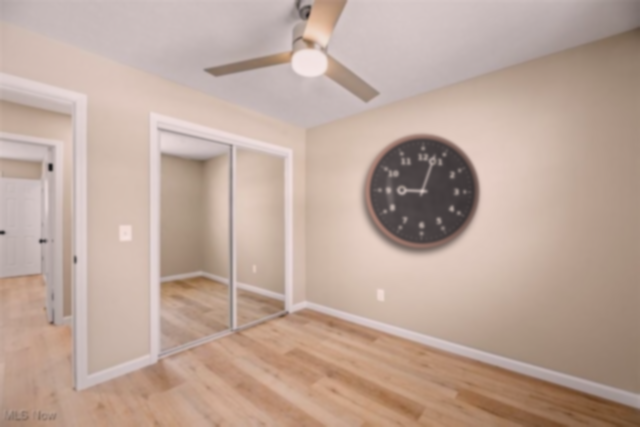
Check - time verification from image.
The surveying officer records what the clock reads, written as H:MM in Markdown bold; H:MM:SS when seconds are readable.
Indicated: **9:03**
